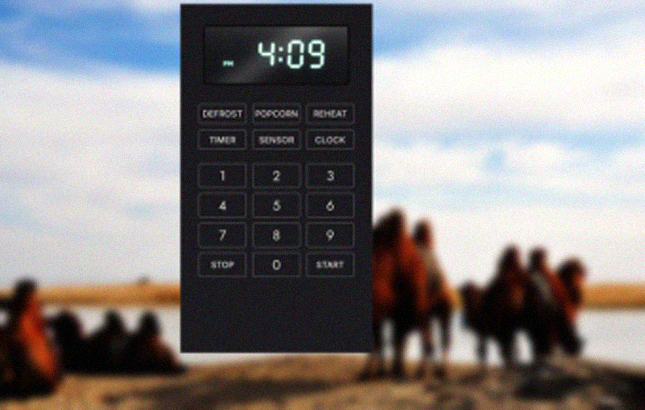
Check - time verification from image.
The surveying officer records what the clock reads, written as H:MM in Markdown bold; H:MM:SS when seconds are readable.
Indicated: **4:09**
